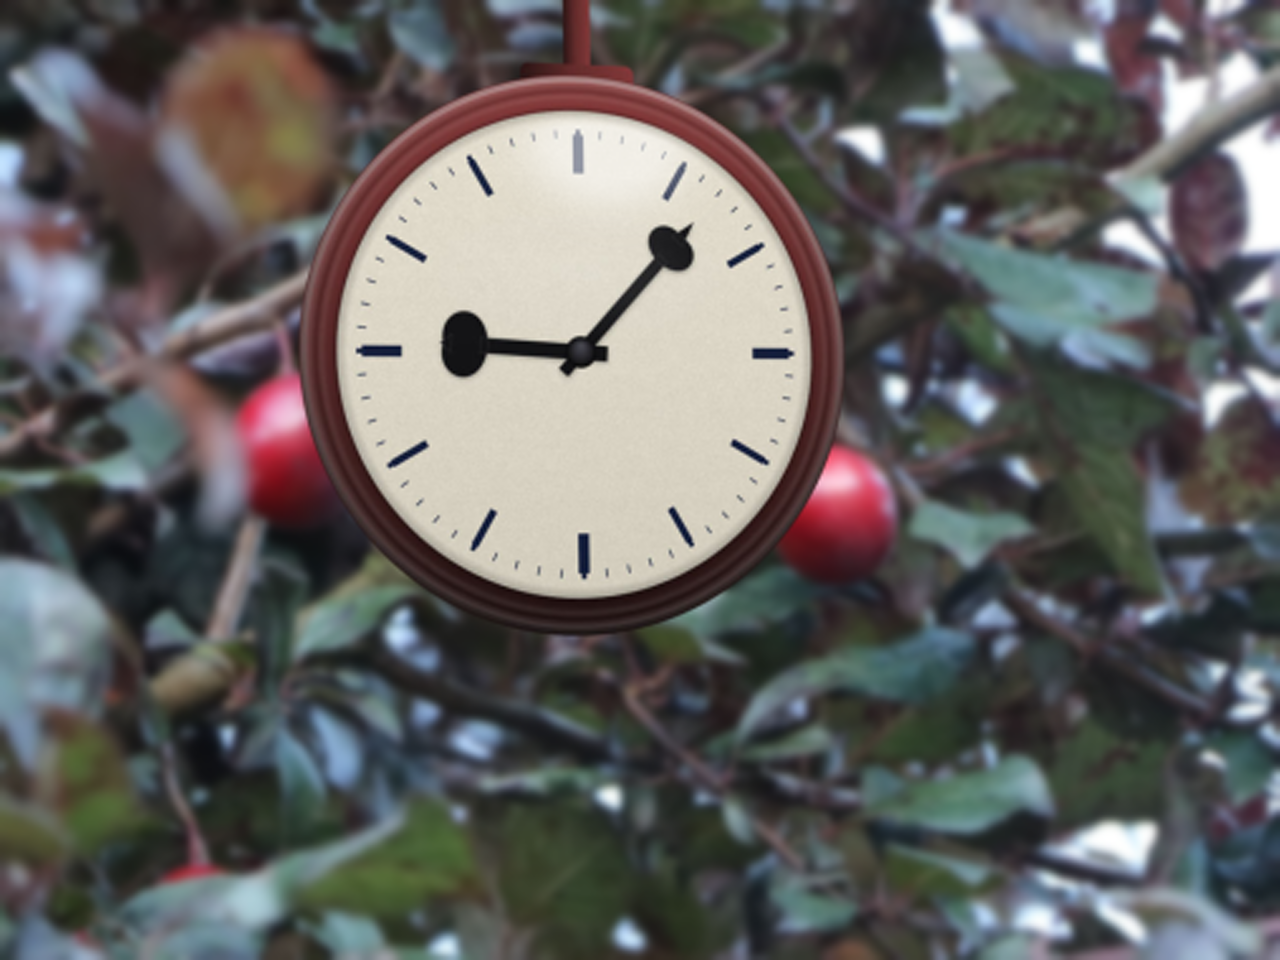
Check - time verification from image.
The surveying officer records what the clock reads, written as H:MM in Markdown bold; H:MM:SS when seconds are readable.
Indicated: **9:07**
